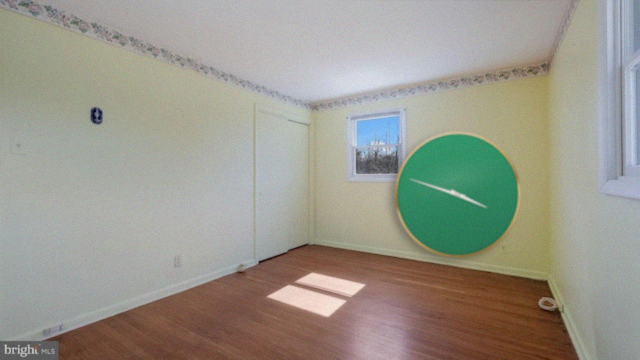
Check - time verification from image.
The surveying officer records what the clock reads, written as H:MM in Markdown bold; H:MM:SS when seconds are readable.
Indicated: **3:48**
